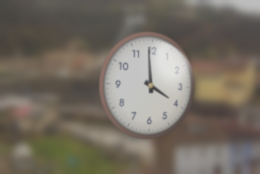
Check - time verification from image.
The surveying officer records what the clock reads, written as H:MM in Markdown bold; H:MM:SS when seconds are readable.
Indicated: **3:59**
